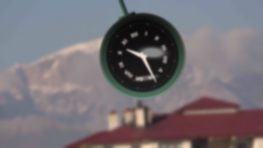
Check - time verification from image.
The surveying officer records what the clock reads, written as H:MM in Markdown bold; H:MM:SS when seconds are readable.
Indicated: **10:29**
